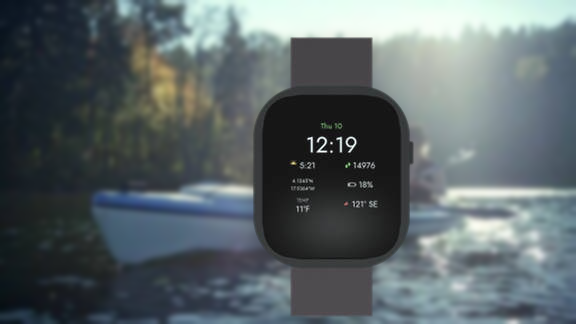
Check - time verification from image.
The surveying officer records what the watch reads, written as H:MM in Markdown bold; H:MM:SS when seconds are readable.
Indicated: **12:19**
